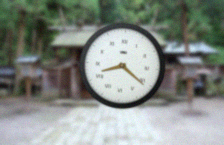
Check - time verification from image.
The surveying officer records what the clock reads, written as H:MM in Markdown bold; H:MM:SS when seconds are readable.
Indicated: **8:21**
